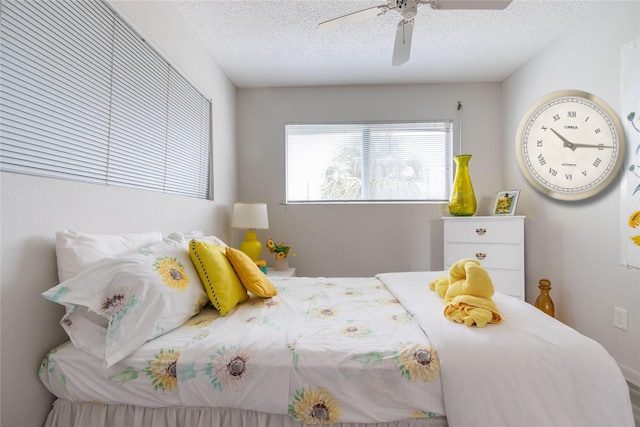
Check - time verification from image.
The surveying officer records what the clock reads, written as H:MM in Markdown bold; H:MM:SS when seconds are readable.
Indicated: **10:15**
